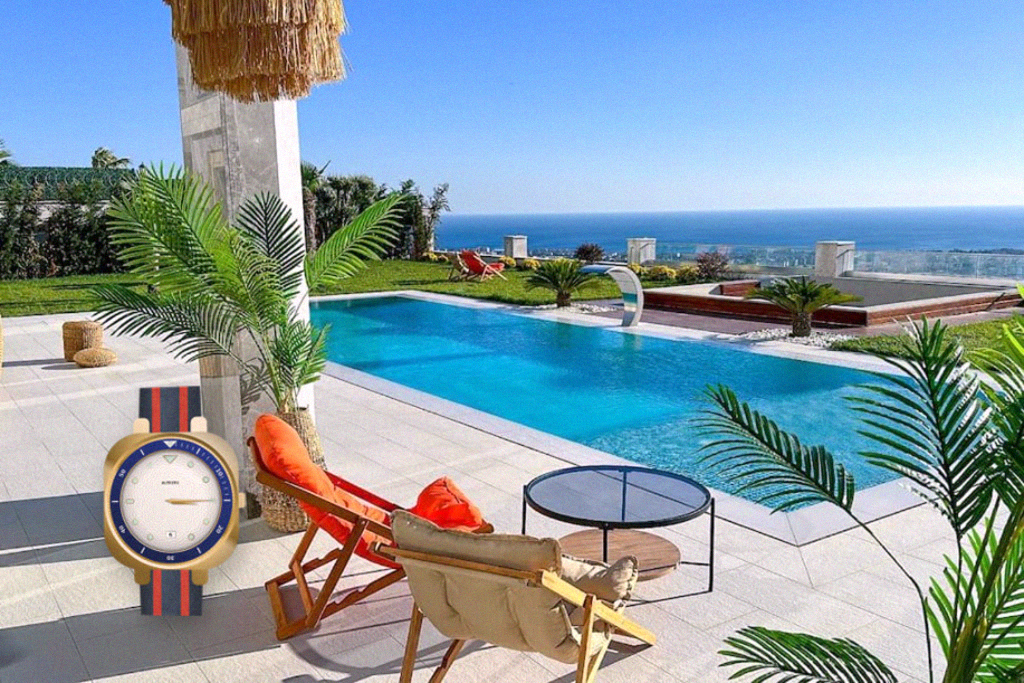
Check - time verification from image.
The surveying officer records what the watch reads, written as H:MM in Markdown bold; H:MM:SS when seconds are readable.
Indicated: **3:15**
